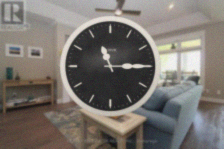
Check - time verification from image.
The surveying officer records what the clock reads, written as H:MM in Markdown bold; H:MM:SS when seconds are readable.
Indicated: **11:15**
